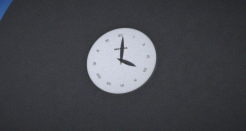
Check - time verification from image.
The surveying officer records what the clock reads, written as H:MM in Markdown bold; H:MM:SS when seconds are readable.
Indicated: **4:01**
